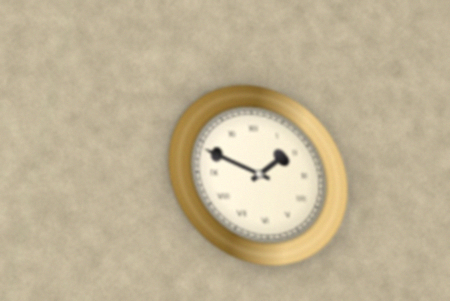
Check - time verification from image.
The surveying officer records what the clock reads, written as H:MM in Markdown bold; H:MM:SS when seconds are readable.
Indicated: **1:49**
